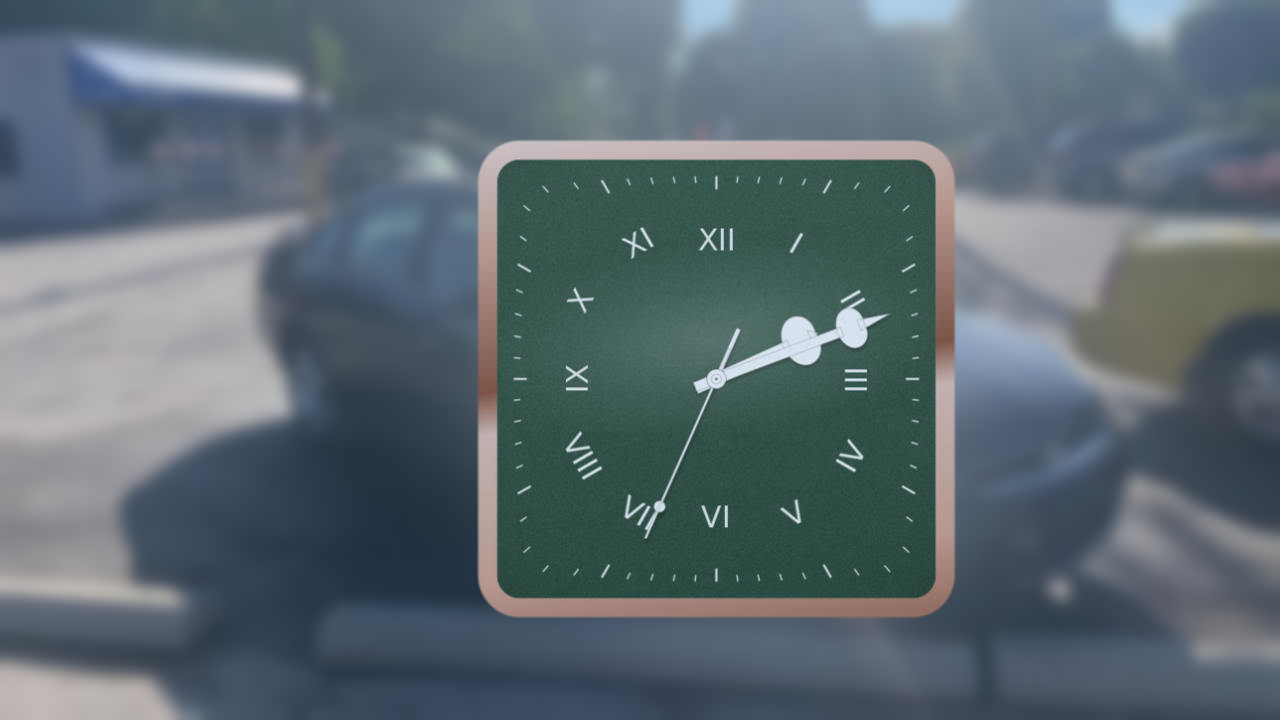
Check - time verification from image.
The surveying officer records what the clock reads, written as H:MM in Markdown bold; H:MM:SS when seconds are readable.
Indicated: **2:11:34**
